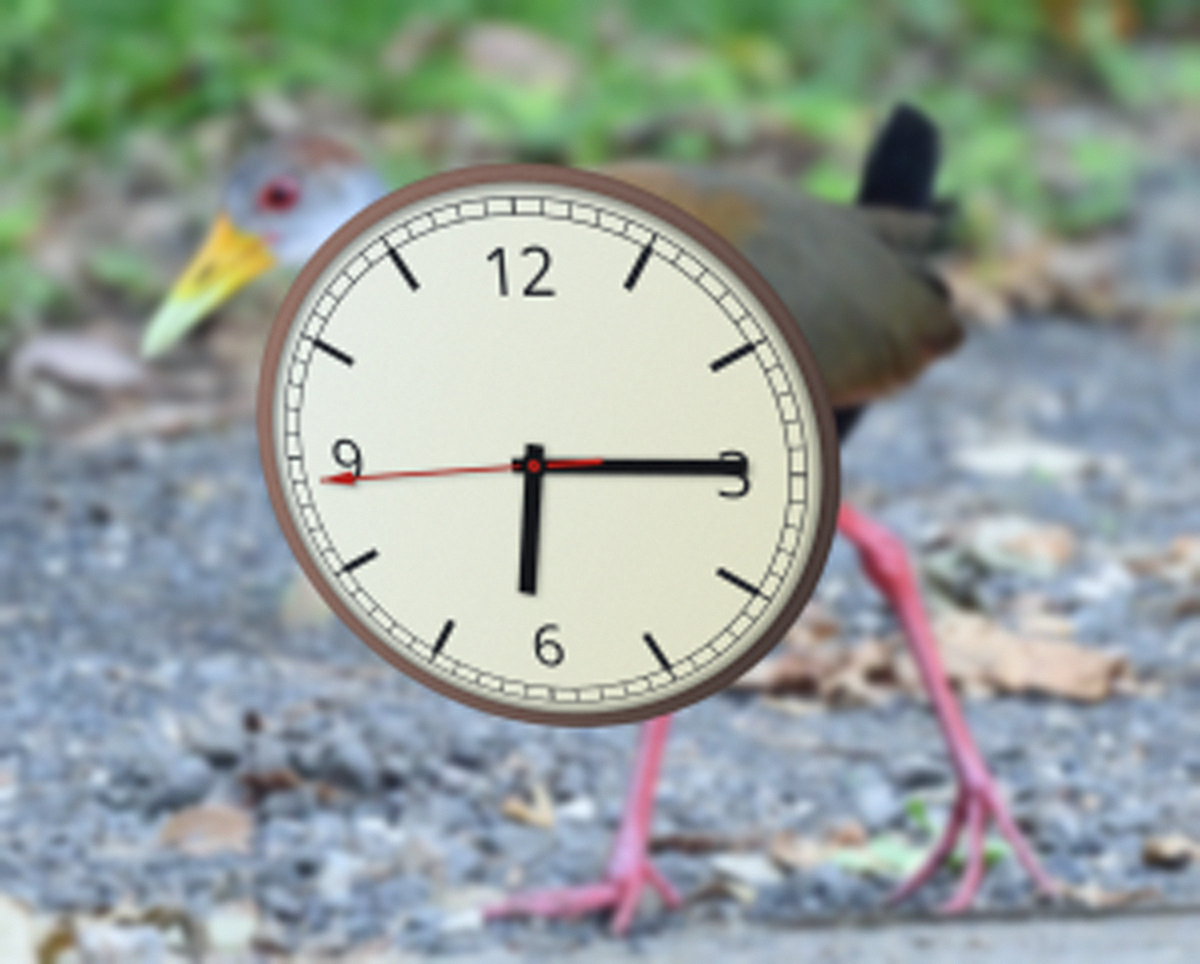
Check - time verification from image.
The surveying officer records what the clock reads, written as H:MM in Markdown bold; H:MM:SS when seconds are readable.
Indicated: **6:14:44**
